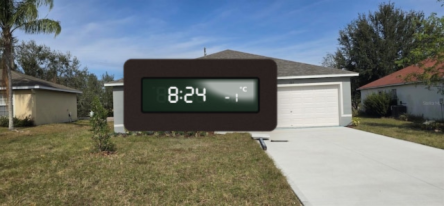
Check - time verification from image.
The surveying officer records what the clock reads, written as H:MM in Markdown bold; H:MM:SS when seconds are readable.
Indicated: **8:24**
